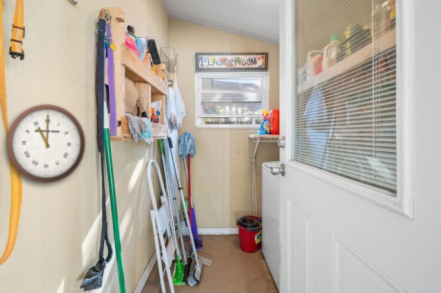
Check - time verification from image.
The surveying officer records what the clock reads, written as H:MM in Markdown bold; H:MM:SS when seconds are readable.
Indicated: **11:00**
